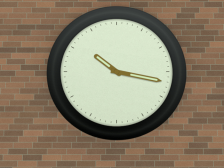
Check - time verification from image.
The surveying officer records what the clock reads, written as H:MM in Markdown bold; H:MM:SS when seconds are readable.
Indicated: **10:17**
